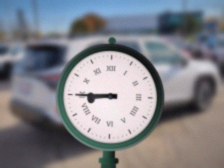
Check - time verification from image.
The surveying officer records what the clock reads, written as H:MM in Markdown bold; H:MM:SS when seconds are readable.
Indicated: **8:45**
